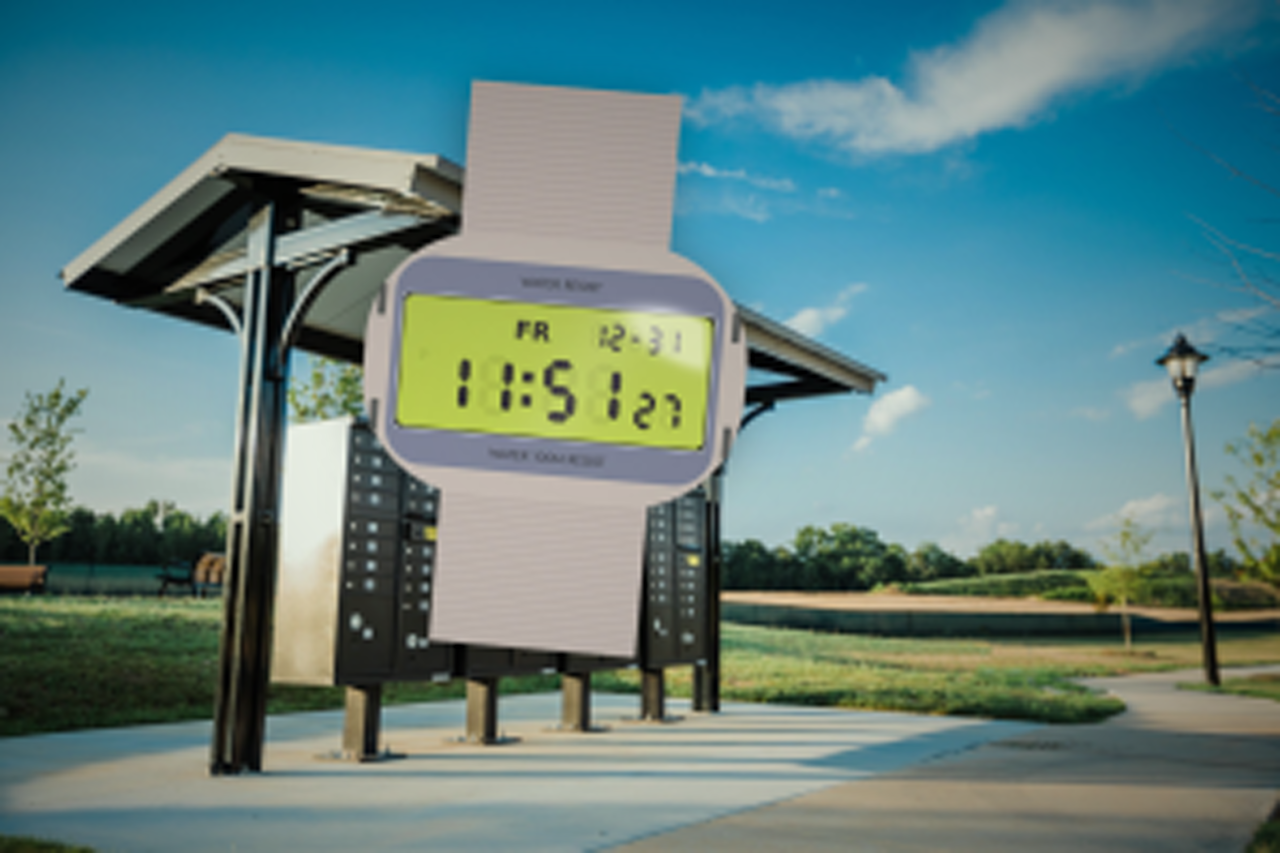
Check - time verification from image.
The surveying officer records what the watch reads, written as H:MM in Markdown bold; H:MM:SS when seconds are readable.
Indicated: **11:51:27**
